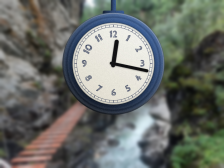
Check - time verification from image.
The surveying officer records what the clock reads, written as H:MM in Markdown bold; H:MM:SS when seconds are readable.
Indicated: **12:17**
